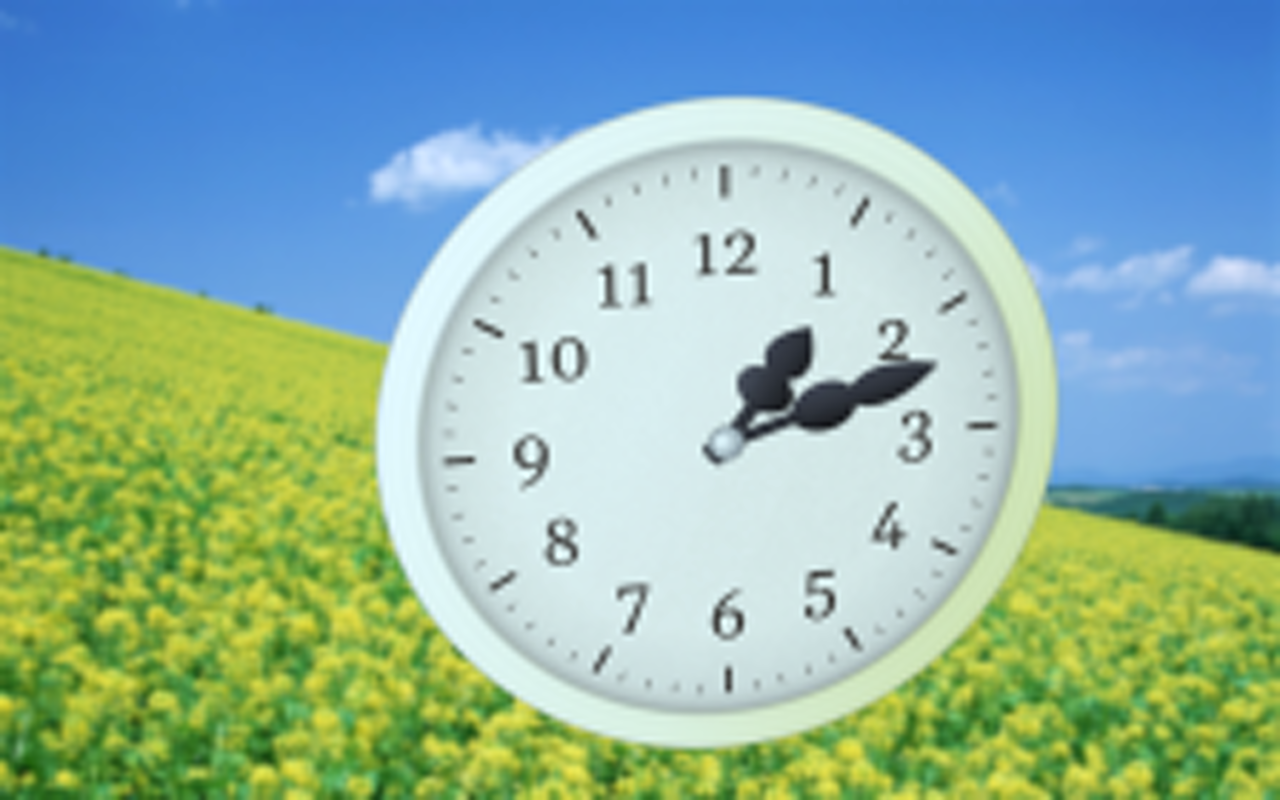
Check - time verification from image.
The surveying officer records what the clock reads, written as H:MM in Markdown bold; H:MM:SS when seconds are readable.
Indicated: **1:12**
